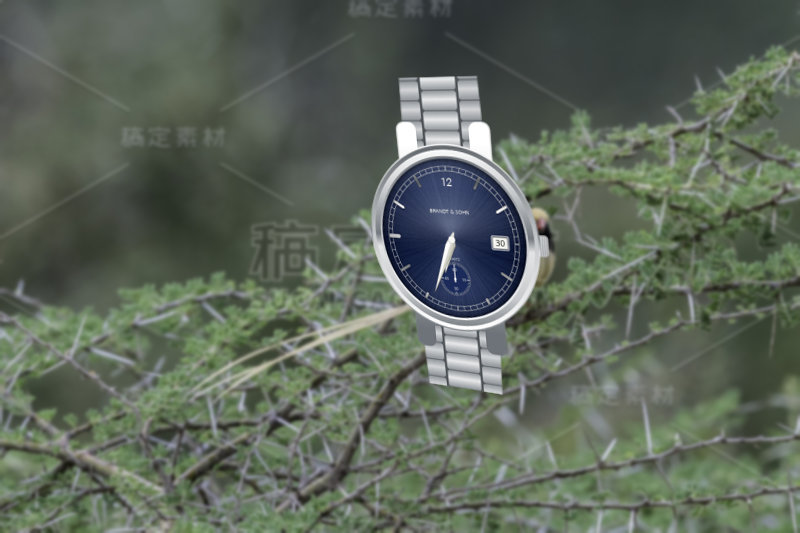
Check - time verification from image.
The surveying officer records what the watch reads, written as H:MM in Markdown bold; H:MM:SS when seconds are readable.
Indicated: **6:34**
